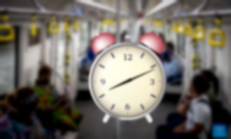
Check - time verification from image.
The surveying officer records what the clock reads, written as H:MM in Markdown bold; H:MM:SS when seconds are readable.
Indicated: **8:11**
